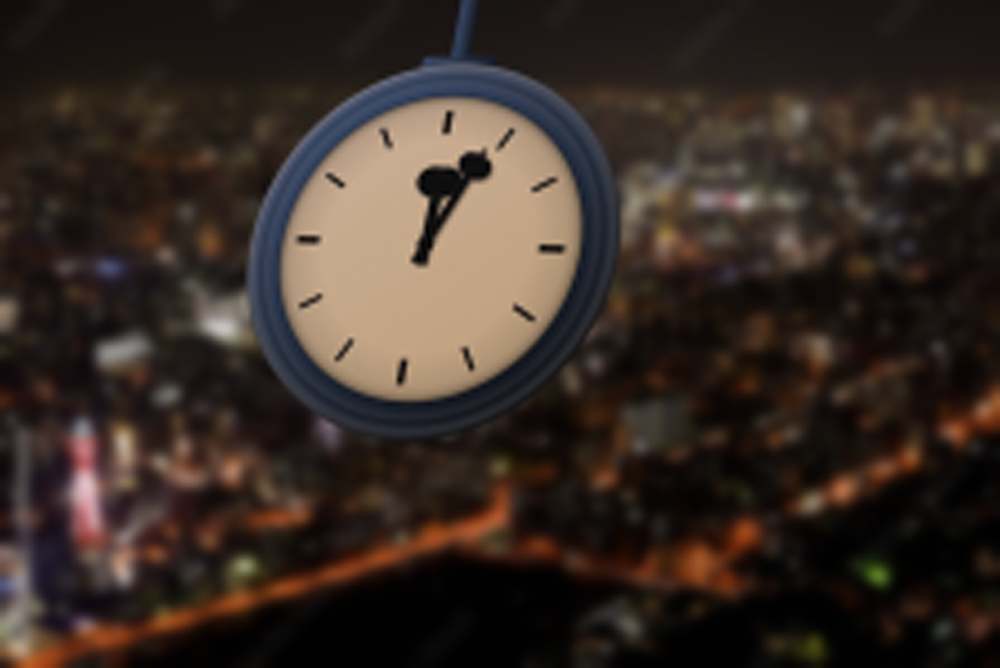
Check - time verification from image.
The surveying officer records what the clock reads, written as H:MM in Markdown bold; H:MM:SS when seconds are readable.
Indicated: **12:04**
